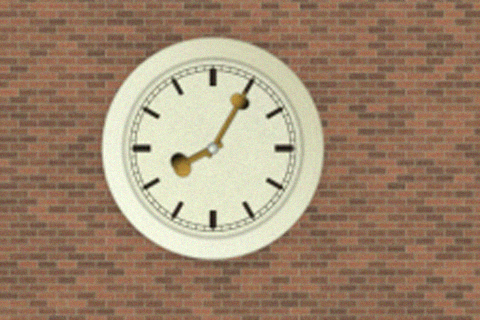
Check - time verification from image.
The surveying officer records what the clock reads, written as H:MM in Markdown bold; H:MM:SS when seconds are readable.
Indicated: **8:05**
